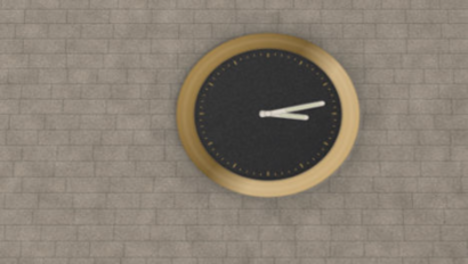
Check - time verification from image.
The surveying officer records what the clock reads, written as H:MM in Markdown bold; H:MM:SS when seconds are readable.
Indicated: **3:13**
